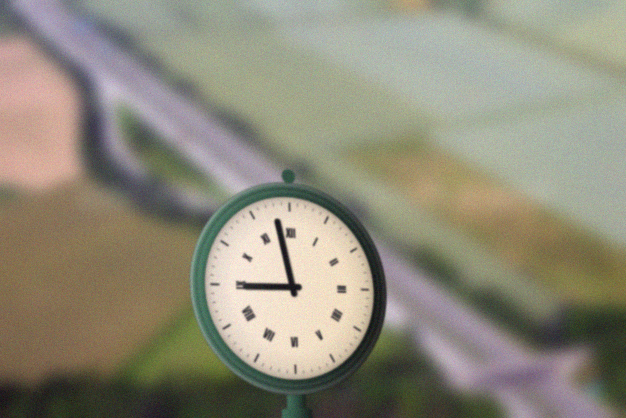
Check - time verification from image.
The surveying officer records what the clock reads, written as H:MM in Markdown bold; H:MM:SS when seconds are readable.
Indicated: **8:58**
